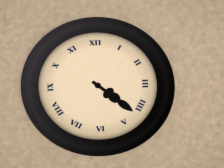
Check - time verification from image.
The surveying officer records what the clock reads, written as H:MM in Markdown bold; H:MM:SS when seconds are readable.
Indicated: **4:22**
